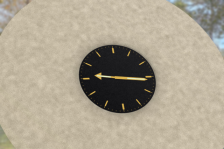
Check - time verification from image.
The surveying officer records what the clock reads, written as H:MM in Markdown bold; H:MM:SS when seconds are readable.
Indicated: **9:16**
